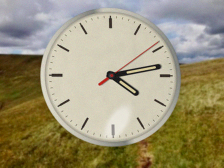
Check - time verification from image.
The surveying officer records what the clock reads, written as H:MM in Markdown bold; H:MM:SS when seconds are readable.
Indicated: **4:13:09**
